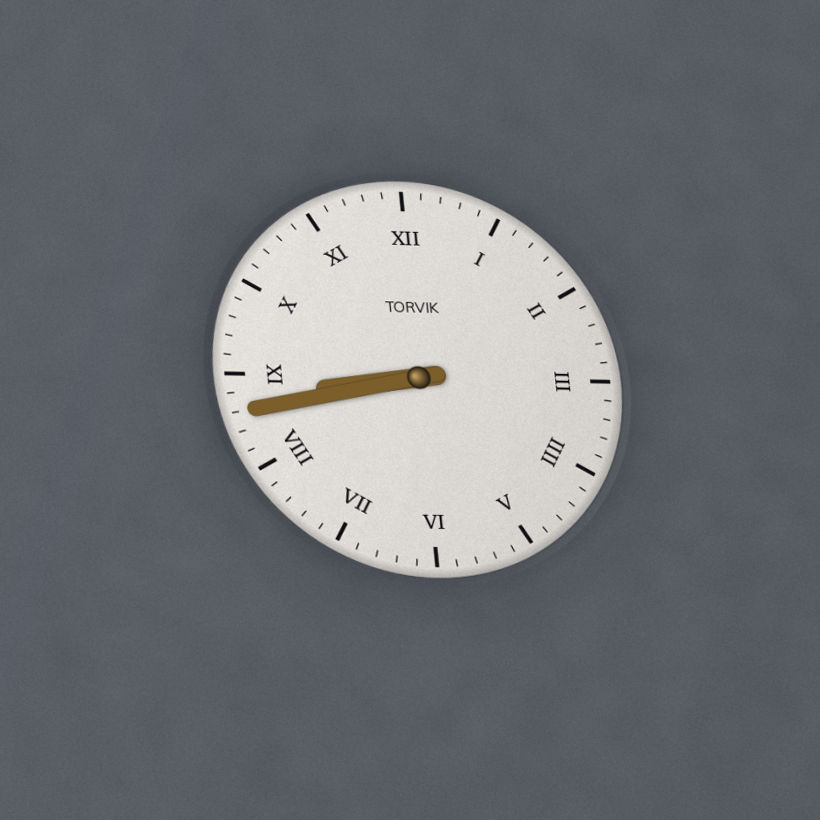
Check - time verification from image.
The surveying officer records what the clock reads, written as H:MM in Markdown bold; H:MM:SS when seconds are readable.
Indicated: **8:43**
